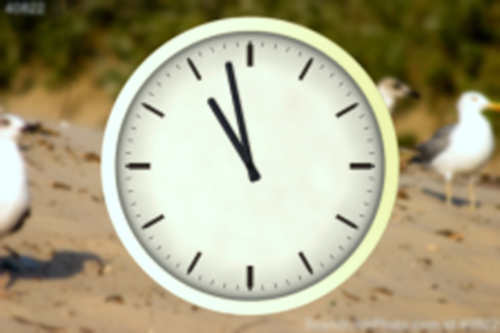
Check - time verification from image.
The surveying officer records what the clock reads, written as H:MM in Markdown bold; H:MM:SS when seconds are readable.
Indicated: **10:58**
